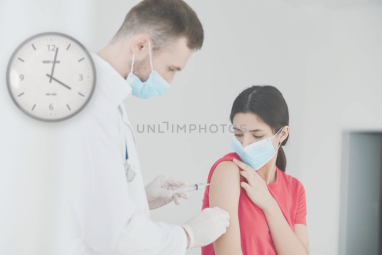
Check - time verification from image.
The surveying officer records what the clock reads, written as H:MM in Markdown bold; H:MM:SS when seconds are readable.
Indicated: **4:02**
